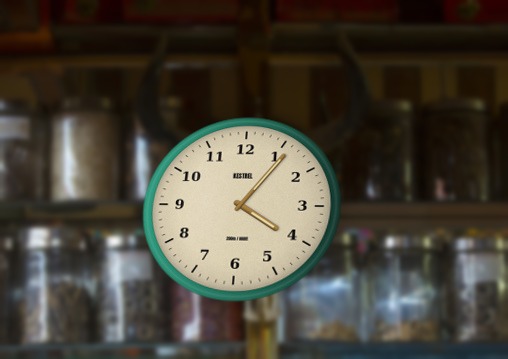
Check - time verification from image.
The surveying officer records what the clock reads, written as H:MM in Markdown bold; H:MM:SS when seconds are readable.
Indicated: **4:06**
